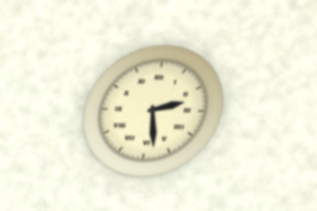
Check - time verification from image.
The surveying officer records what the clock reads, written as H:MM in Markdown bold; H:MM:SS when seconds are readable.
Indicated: **2:28**
